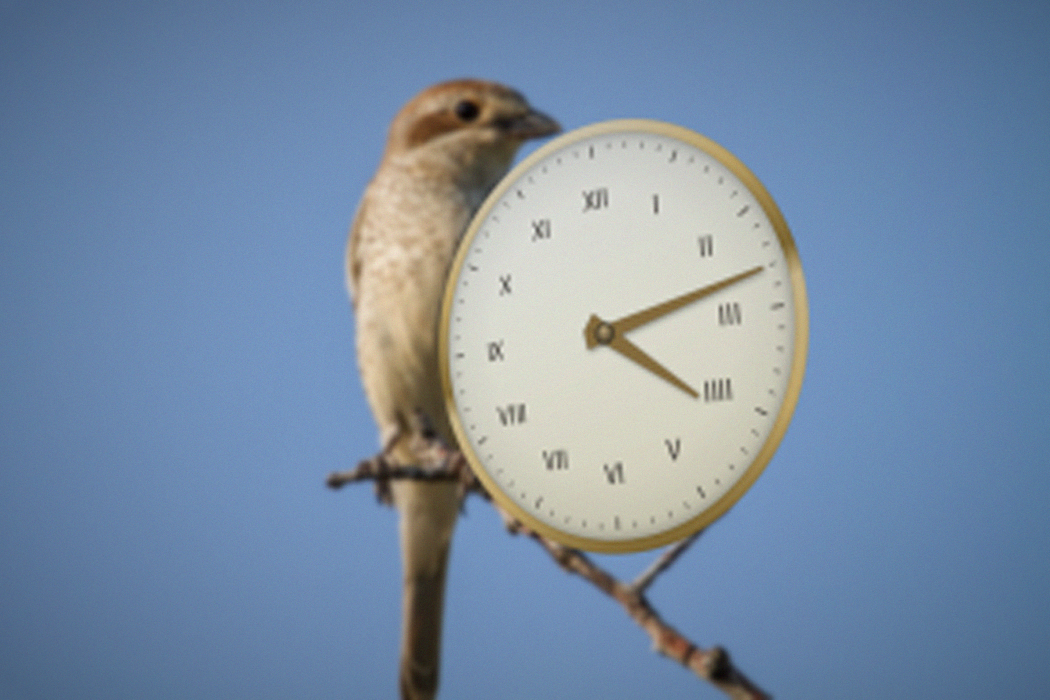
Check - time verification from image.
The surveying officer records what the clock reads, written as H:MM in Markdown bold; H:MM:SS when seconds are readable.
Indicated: **4:13**
